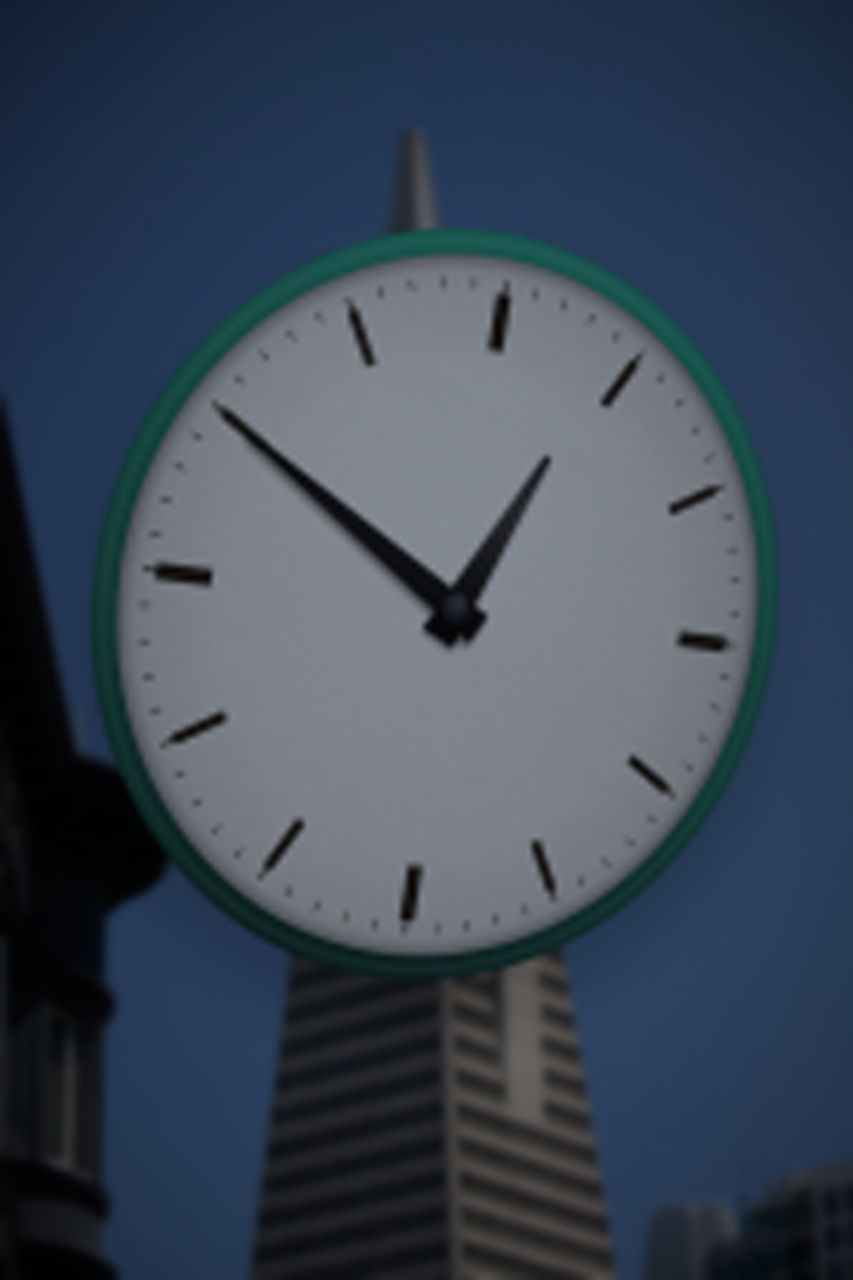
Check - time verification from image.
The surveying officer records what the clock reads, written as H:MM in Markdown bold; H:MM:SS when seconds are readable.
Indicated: **12:50**
